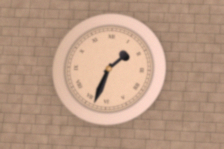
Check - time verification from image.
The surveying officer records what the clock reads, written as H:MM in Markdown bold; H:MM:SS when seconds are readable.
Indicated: **1:33**
